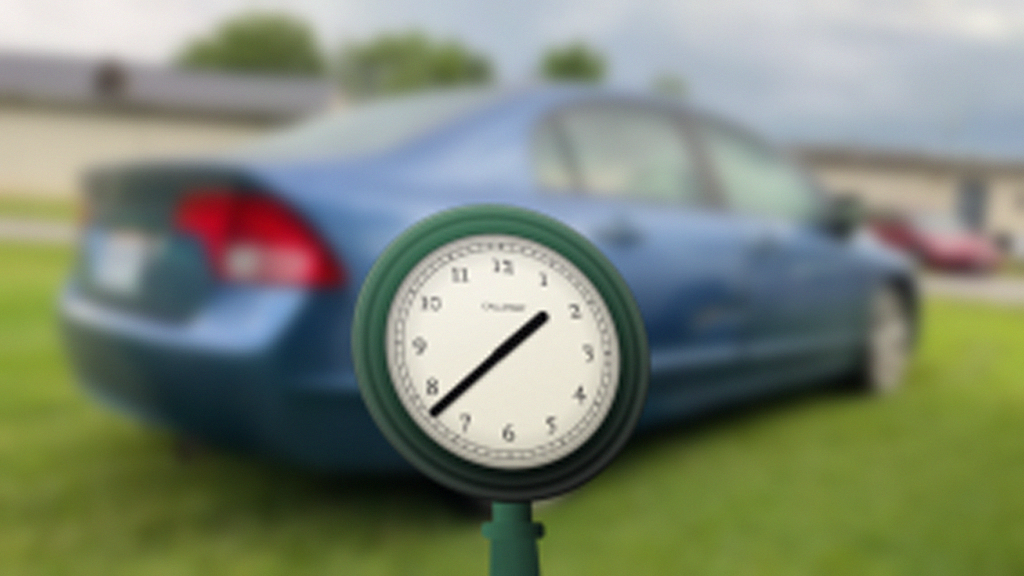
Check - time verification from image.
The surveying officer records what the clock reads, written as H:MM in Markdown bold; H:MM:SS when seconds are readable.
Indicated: **1:38**
